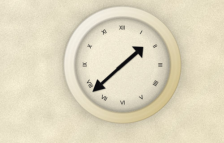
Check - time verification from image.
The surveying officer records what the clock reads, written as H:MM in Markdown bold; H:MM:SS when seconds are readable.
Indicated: **1:38**
